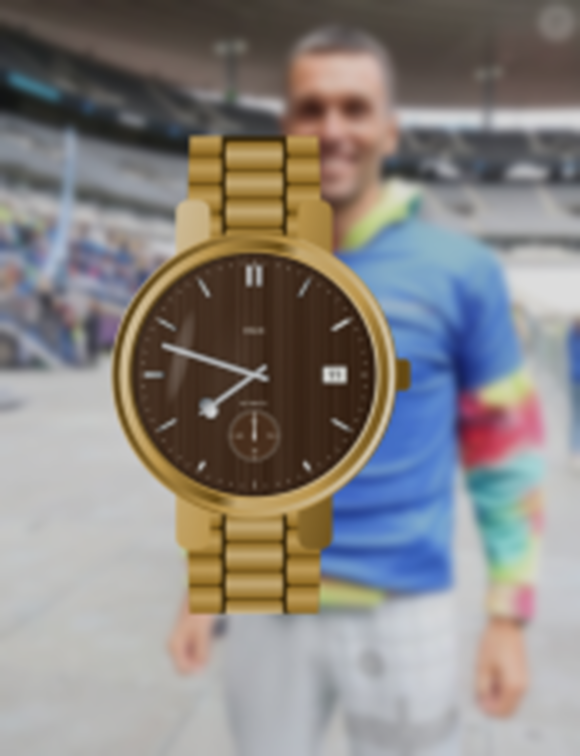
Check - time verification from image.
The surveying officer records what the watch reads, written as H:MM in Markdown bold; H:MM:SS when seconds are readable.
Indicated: **7:48**
